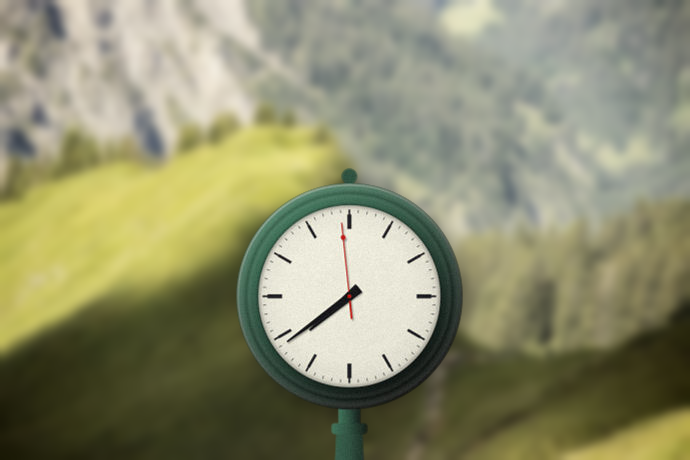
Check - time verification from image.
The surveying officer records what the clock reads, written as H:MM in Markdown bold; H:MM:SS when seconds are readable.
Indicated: **7:38:59**
